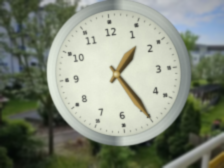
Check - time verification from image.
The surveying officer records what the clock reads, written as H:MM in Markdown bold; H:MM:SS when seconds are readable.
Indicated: **1:25**
